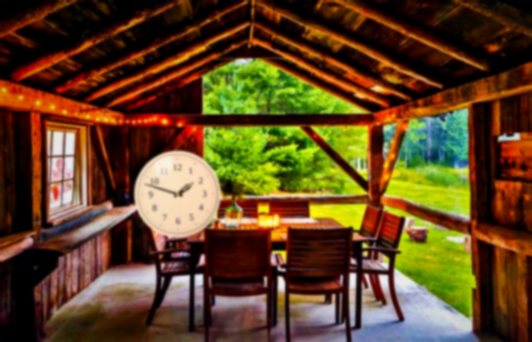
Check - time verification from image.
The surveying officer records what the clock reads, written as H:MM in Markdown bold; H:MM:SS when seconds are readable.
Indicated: **1:48**
